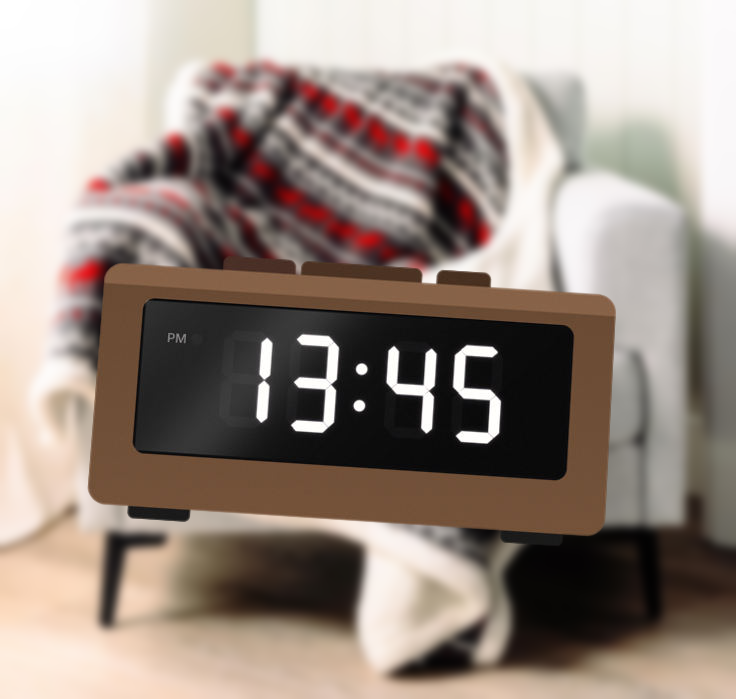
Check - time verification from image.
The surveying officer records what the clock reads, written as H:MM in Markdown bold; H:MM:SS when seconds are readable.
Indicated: **13:45**
